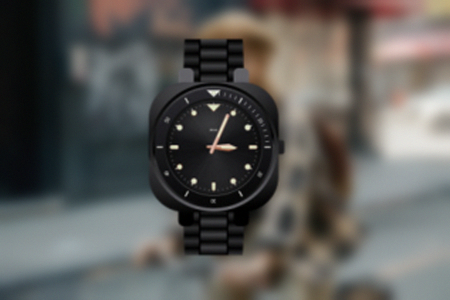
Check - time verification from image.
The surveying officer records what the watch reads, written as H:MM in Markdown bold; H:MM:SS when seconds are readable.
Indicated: **3:04**
